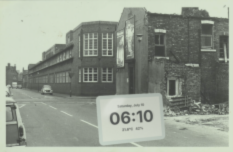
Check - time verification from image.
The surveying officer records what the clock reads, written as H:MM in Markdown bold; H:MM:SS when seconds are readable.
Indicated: **6:10**
